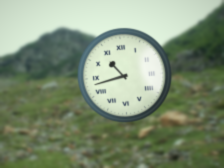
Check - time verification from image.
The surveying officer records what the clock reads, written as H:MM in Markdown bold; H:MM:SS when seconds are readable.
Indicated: **10:43**
